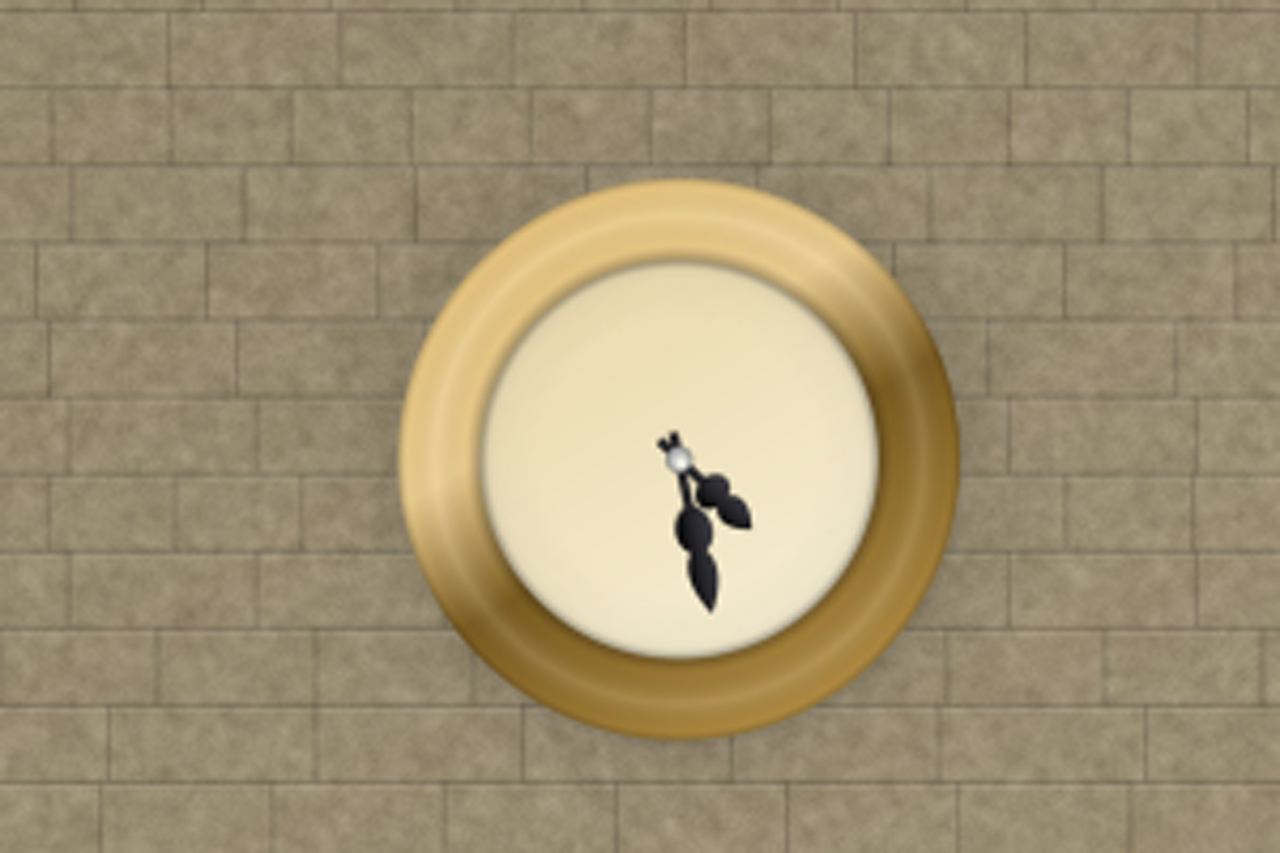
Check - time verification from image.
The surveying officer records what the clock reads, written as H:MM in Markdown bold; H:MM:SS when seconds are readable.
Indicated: **4:28**
